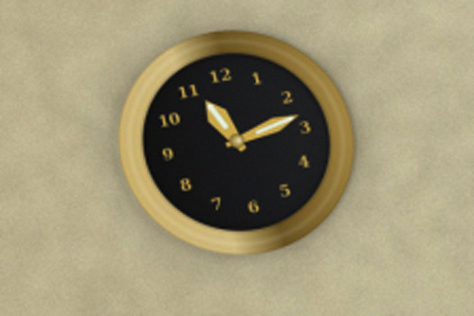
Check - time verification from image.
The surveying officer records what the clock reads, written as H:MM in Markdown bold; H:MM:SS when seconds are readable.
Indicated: **11:13**
